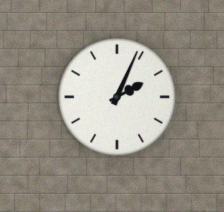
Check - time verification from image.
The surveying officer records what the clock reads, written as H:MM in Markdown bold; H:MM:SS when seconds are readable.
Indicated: **2:04**
